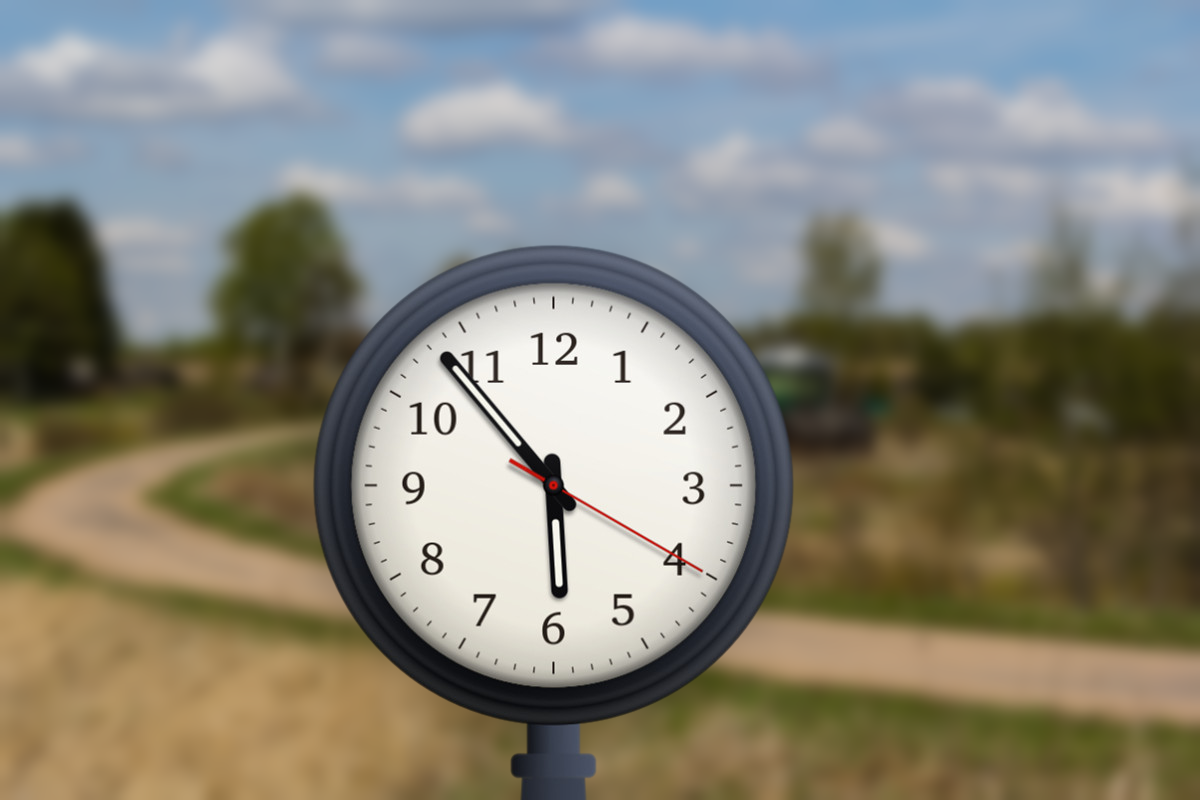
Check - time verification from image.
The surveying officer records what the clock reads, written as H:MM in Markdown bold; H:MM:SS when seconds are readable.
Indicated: **5:53:20**
